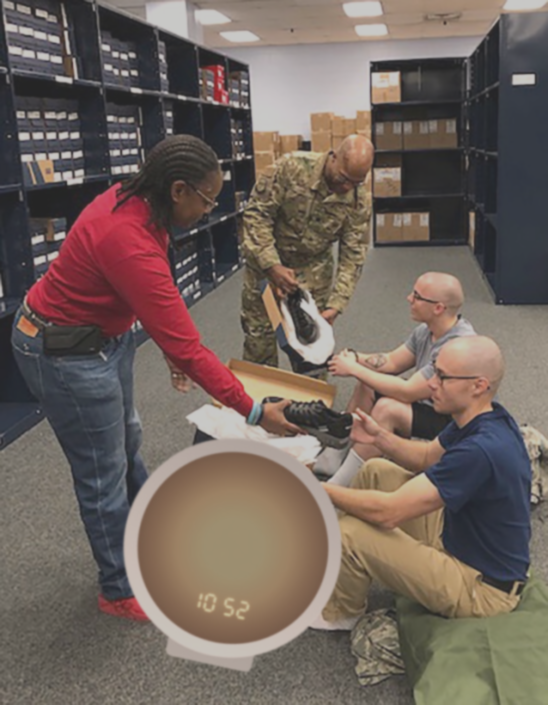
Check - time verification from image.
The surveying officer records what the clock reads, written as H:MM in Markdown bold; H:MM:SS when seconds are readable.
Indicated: **10:52**
